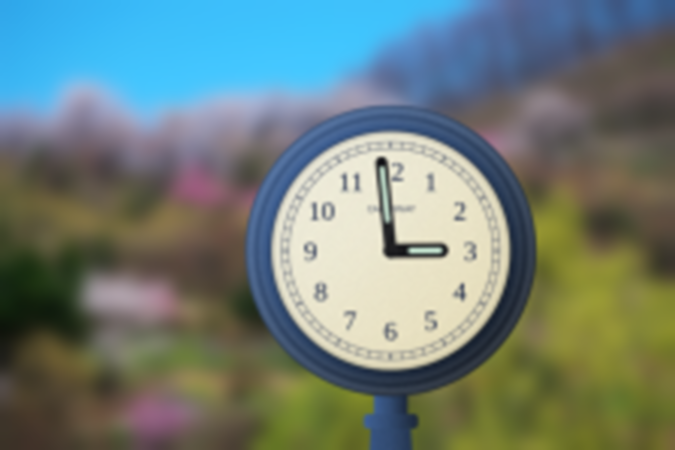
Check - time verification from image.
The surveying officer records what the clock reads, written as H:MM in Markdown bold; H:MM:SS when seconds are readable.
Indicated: **2:59**
